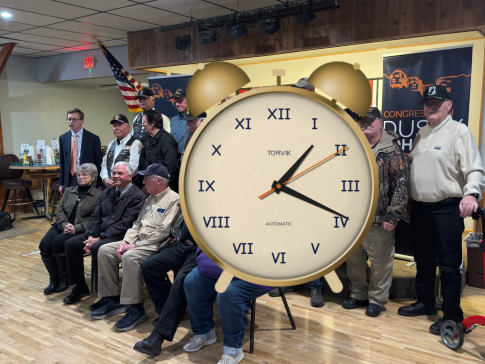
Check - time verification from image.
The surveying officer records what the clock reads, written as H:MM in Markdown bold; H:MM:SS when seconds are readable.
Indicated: **1:19:10**
